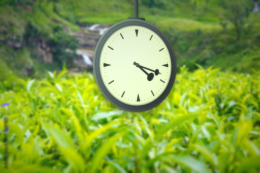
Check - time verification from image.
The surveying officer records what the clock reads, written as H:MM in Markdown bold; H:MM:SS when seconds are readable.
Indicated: **4:18**
